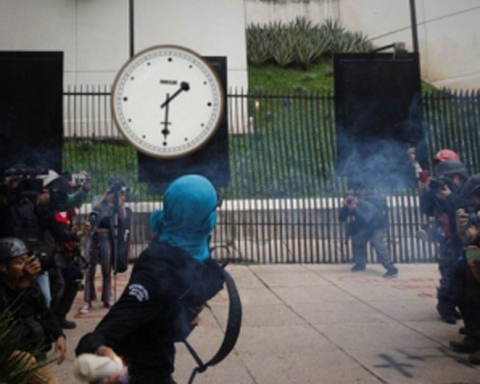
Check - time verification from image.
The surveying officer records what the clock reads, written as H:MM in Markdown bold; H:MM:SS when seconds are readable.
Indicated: **1:30**
